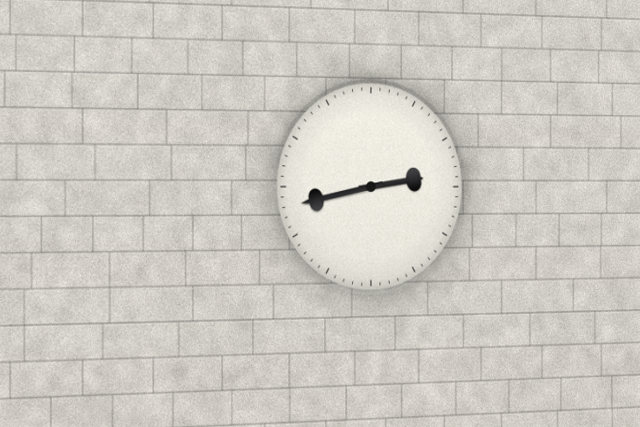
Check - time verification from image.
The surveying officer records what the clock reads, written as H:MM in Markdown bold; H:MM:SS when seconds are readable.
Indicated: **2:43**
